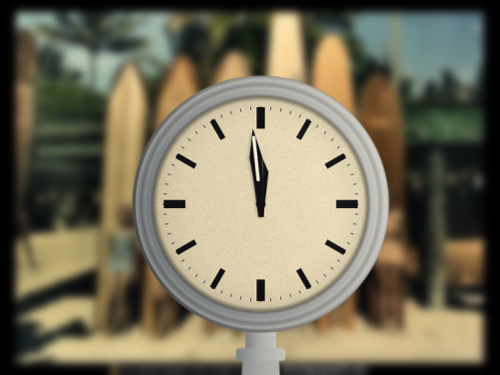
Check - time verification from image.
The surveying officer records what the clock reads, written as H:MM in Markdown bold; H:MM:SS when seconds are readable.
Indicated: **11:59**
